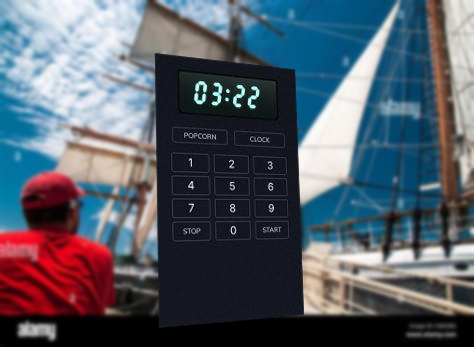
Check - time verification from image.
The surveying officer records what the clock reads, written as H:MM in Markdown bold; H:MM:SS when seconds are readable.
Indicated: **3:22**
